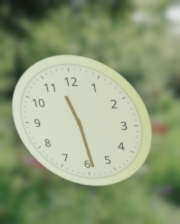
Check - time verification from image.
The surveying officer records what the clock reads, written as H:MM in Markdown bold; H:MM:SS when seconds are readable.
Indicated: **11:29**
